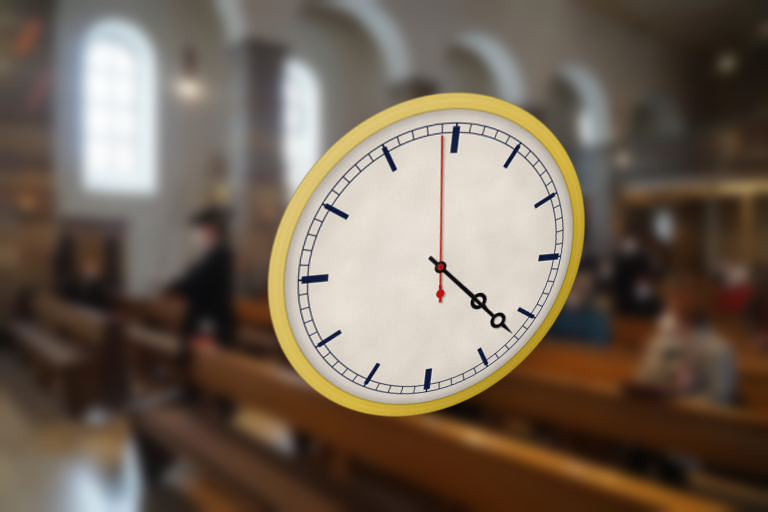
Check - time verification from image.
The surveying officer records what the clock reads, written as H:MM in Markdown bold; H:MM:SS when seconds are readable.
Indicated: **4:21:59**
